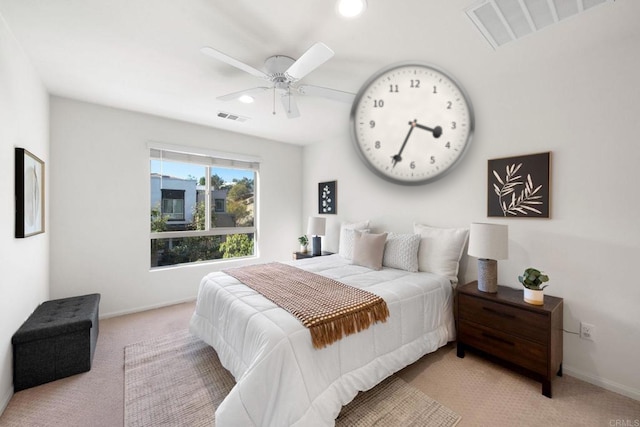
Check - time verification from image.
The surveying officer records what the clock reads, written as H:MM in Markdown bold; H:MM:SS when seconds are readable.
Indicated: **3:34**
